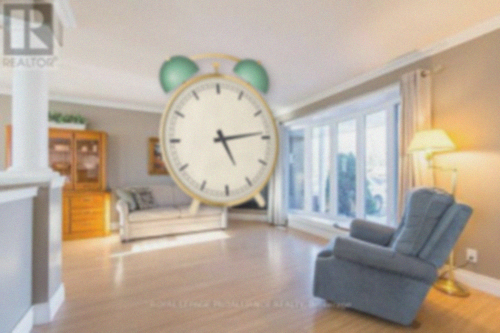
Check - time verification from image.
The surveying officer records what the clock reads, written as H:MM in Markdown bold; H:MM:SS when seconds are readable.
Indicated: **5:14**
